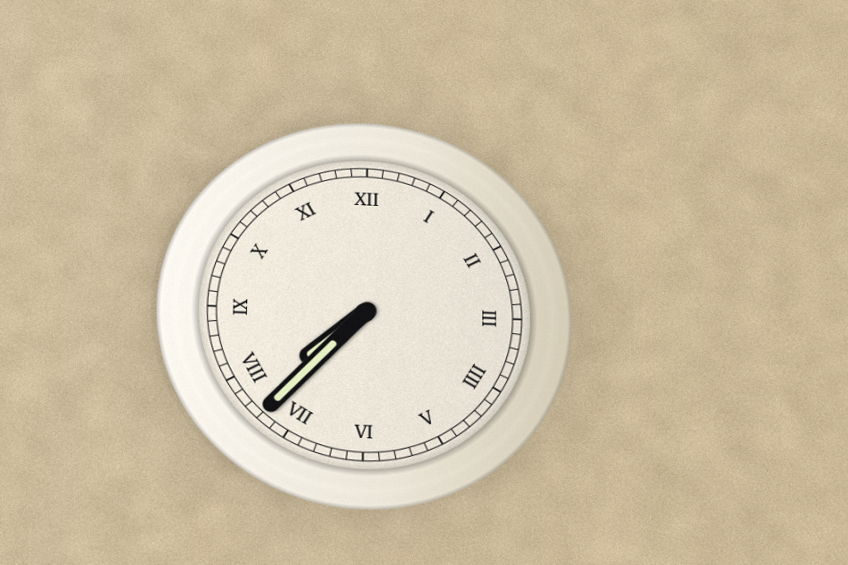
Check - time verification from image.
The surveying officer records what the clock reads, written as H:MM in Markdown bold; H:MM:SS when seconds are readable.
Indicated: **7:37**
